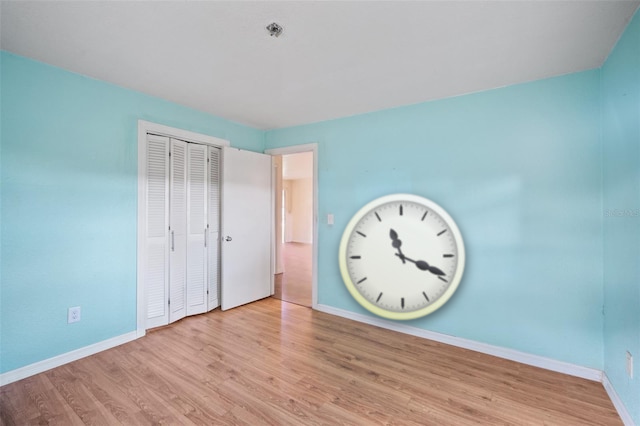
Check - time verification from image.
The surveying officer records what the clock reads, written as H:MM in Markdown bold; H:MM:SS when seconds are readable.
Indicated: **11:19**
